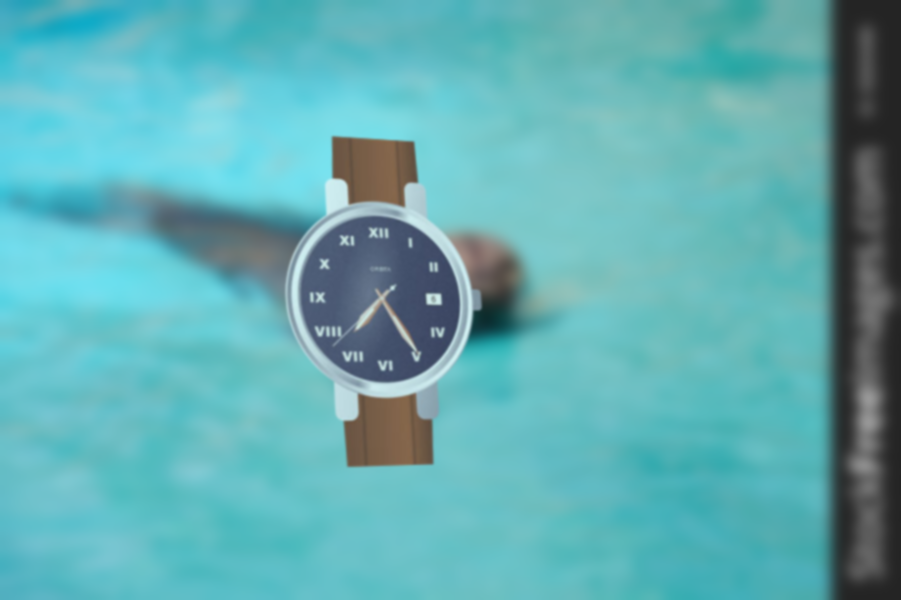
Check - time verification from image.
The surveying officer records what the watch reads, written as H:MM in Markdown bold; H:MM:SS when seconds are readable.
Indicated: **7:24:38**
